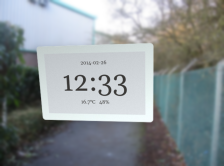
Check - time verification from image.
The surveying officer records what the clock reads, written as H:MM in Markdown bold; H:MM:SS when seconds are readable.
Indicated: **12:33**
